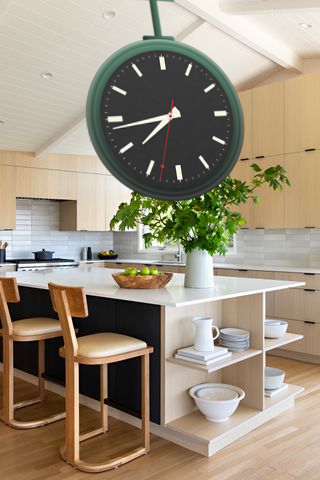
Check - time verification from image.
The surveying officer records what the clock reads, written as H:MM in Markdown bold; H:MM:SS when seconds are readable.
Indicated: **7:43:33**
